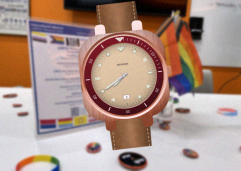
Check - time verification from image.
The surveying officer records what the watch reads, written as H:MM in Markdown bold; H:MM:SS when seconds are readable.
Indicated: **7:40**
